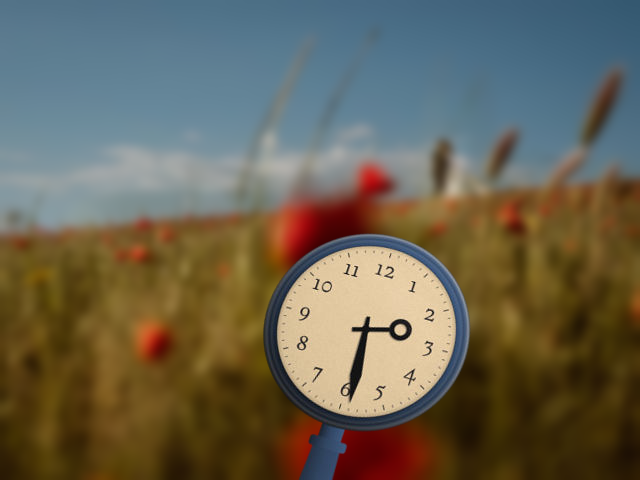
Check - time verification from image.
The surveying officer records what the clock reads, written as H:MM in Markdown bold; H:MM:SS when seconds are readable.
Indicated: **2:29**
